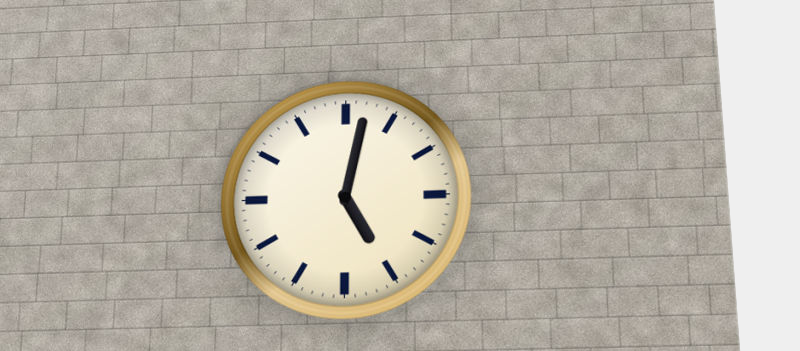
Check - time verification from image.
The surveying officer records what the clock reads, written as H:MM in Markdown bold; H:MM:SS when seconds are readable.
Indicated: **5:02**
